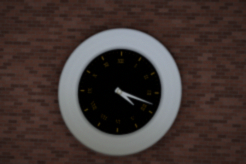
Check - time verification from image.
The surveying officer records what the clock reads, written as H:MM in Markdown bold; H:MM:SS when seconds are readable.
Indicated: **4:18**
